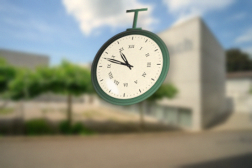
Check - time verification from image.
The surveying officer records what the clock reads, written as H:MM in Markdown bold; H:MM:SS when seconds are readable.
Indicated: **10:48**
